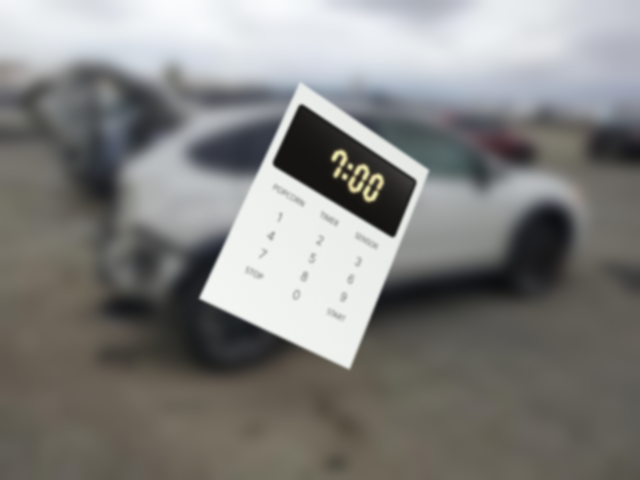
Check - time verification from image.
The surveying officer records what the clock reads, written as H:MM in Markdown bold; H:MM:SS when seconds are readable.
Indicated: **7:00**
